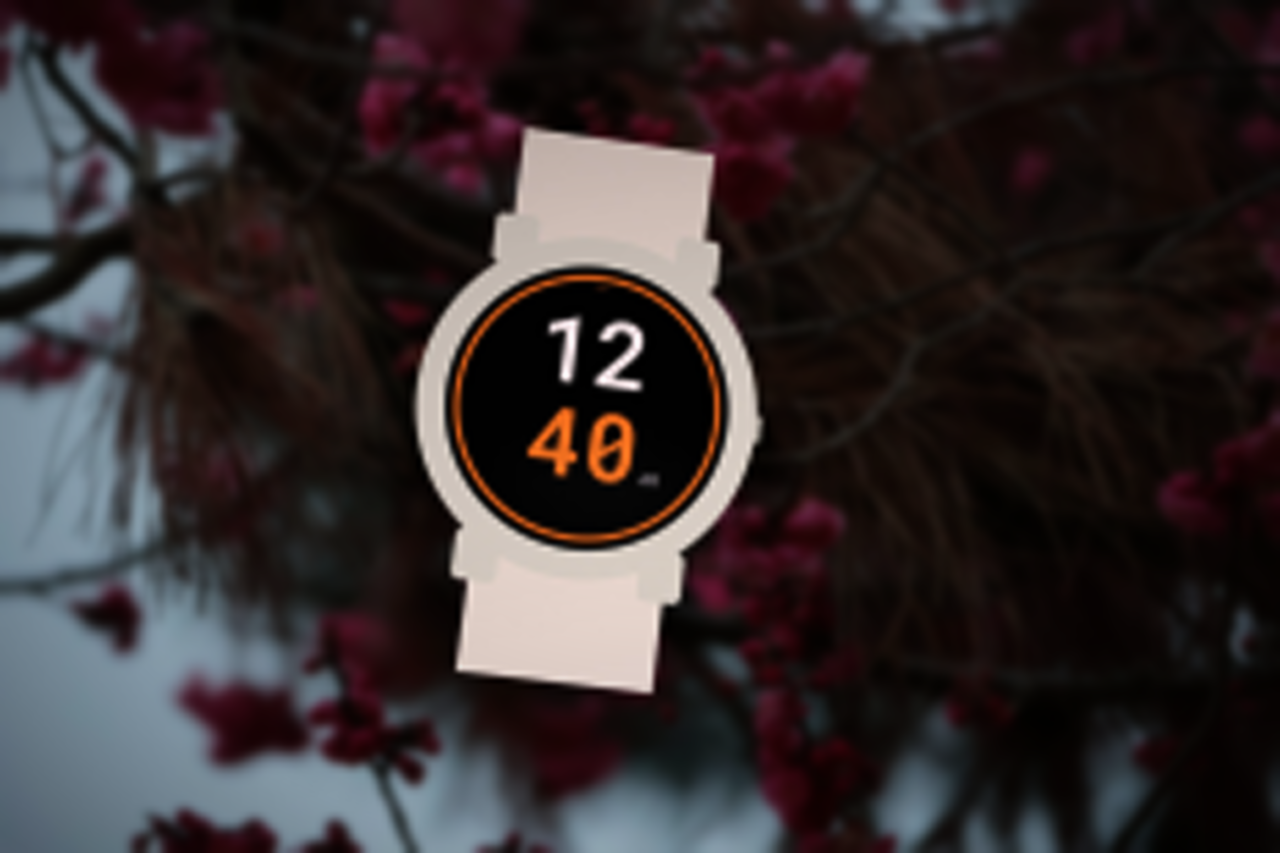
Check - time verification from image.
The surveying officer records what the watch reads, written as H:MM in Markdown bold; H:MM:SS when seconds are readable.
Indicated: **12:40**
